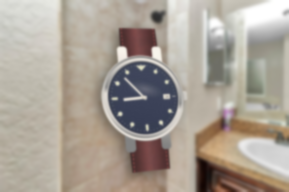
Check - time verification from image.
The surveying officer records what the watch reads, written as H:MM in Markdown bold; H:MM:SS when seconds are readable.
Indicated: **8:53**
